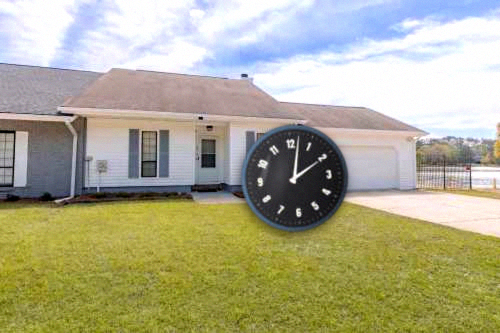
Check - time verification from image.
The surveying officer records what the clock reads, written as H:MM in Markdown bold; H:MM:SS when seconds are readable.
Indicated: **2:02**
